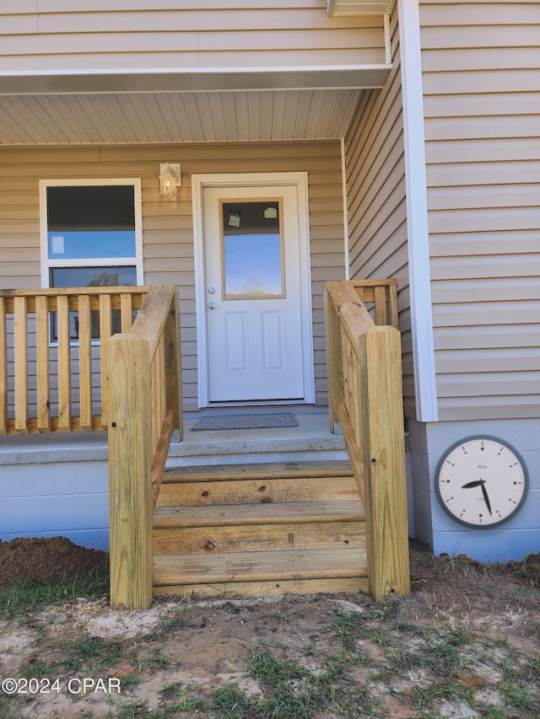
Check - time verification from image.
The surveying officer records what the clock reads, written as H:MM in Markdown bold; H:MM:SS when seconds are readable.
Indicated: **8:27**
